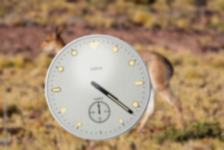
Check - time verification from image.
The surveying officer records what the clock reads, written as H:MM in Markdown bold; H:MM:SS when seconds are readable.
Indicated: **4:22**
